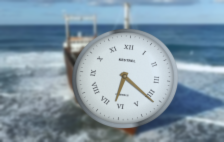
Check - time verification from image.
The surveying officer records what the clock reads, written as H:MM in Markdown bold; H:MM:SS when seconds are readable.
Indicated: **6:21**
